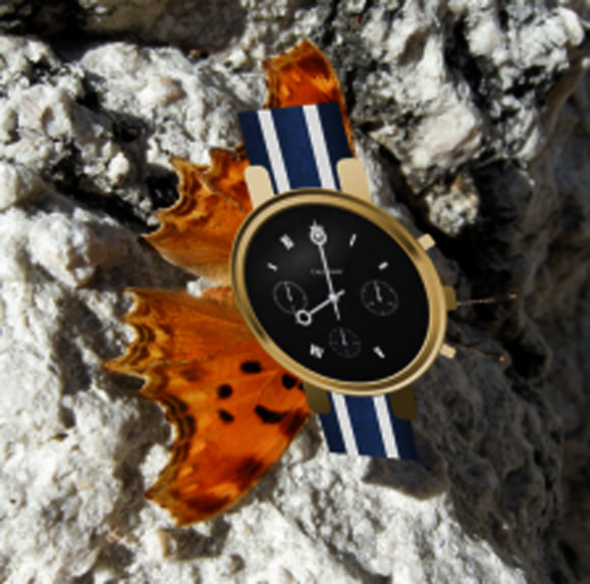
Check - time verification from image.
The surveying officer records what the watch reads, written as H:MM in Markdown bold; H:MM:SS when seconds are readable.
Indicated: **8:00**
